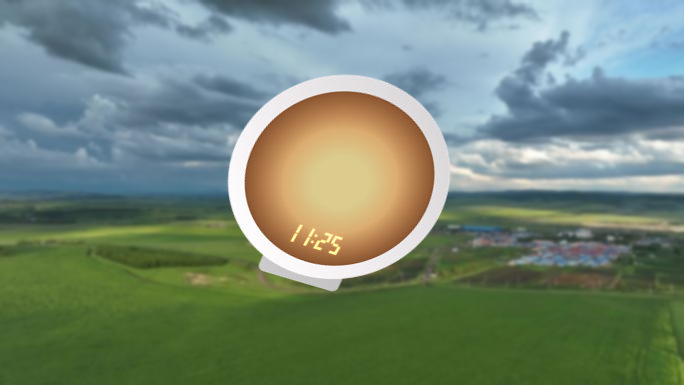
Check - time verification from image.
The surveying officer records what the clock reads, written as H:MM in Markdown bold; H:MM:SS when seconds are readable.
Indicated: **11:25**
